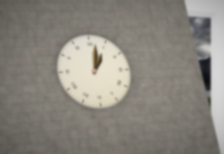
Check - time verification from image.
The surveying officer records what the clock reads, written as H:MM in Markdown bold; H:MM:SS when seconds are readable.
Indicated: **1:02**
